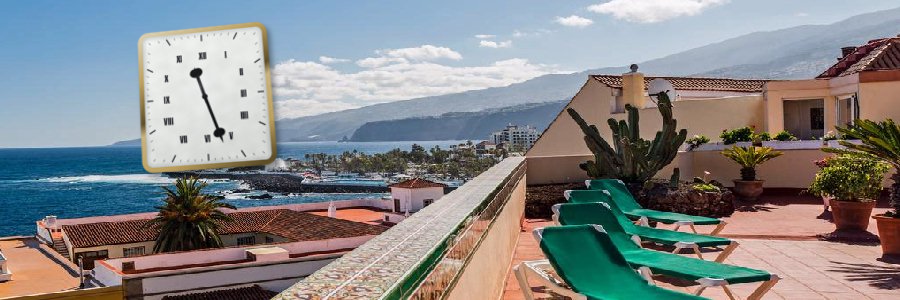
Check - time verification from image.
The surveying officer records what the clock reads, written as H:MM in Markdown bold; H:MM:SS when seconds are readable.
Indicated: **11:27**
